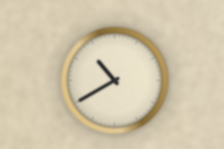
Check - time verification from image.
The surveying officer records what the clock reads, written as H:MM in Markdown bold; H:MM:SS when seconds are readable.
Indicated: **10:40**
